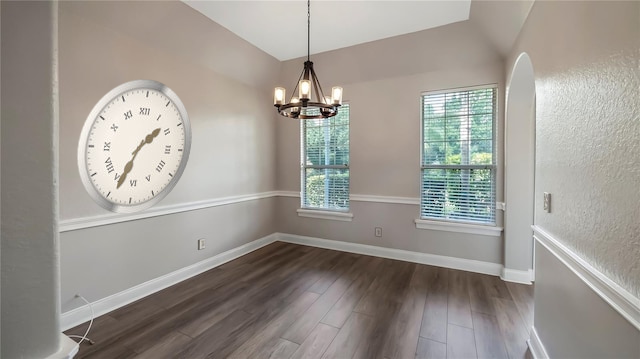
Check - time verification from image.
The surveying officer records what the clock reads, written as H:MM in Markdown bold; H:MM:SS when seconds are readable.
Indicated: **1:34**
